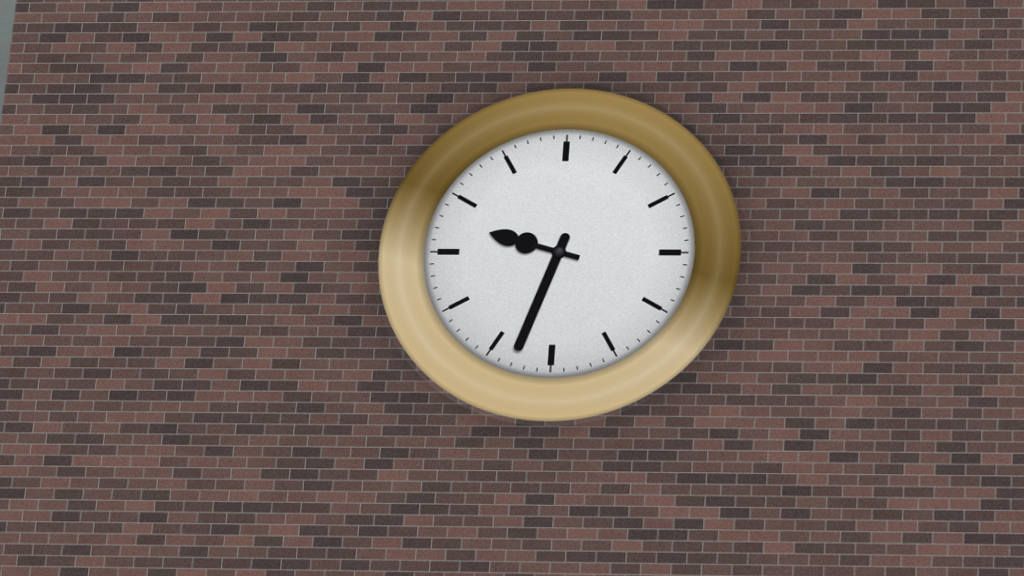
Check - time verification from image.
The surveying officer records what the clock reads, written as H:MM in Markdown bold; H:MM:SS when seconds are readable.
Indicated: **9:33**
